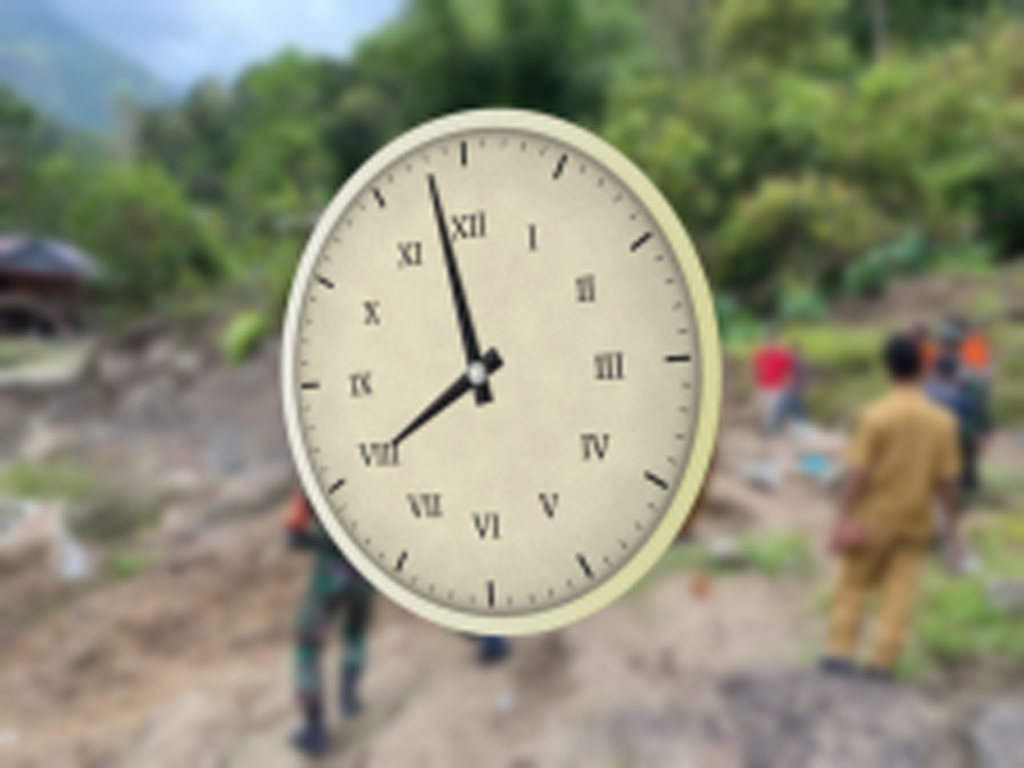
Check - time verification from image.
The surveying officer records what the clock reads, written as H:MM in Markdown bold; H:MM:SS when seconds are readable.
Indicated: **7:58**
